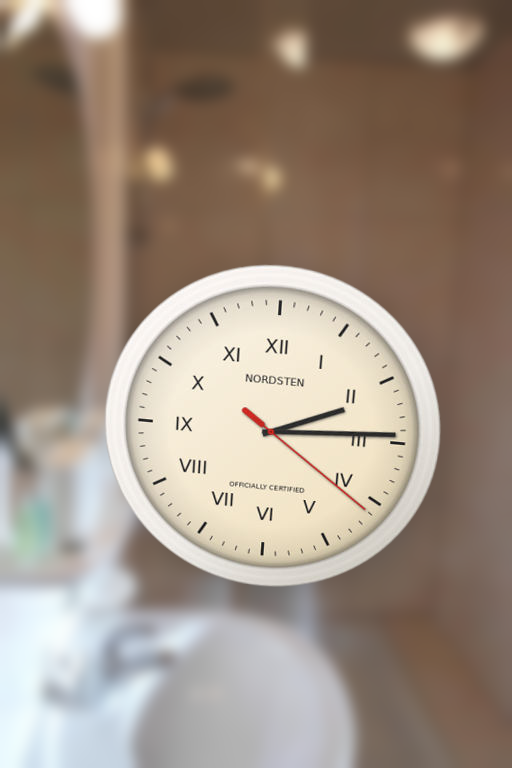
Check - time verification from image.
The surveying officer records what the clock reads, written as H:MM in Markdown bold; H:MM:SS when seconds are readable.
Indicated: **2:14:21**
